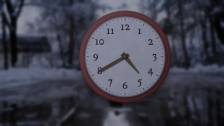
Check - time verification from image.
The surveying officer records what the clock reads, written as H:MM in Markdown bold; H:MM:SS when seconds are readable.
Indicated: **4:40**
